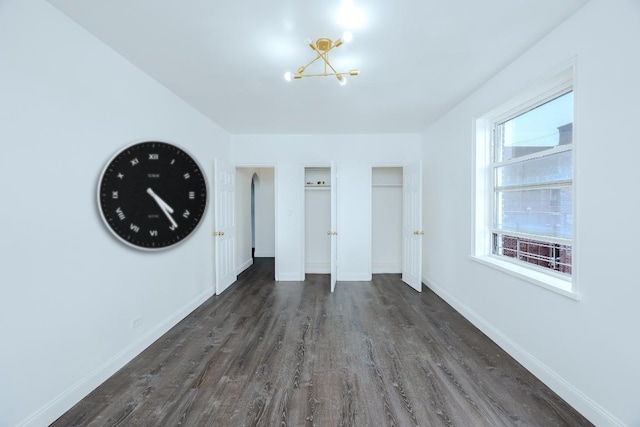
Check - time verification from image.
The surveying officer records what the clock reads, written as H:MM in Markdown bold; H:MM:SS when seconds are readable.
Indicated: **4:24**
